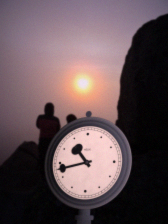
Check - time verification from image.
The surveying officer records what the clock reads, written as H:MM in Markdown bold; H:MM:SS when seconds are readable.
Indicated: **10:43**
